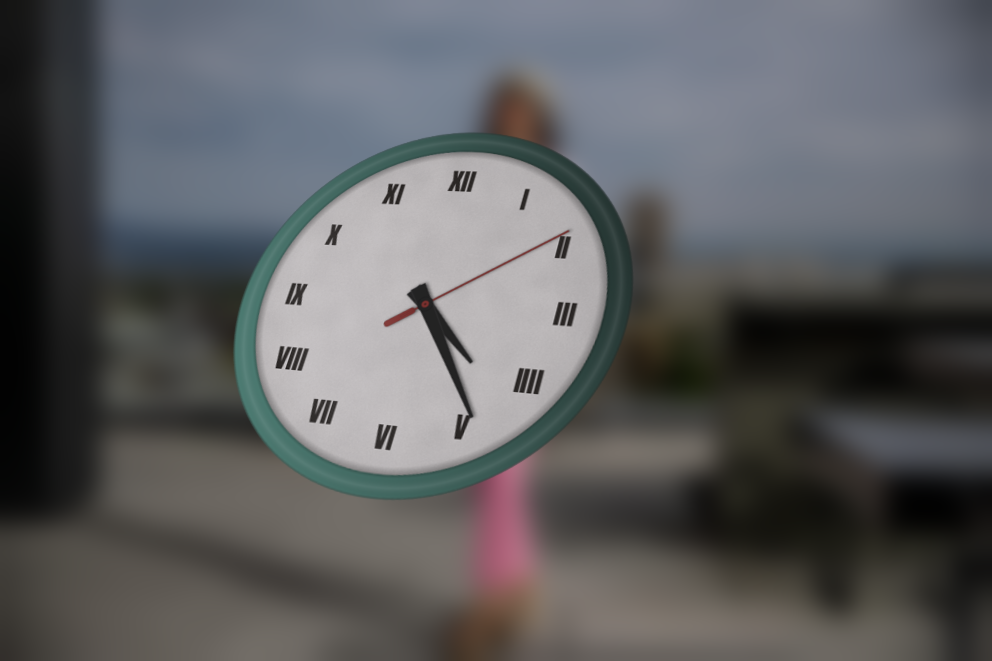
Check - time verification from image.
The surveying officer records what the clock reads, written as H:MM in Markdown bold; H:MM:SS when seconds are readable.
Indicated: **4:24:09**
